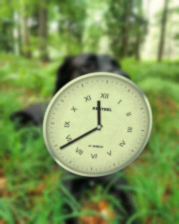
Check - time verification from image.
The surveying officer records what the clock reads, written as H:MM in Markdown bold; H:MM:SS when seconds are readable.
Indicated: **11:39**
